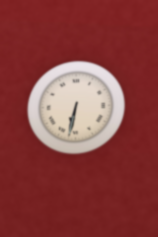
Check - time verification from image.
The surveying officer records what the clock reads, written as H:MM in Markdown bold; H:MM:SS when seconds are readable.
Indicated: **6:32**
